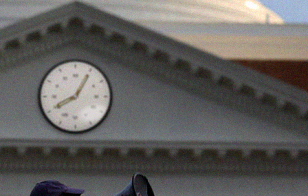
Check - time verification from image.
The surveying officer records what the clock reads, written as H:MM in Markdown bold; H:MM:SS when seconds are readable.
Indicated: **8:05**
